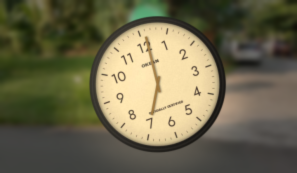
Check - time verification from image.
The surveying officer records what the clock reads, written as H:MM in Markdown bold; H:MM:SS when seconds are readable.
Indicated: **7:01**
